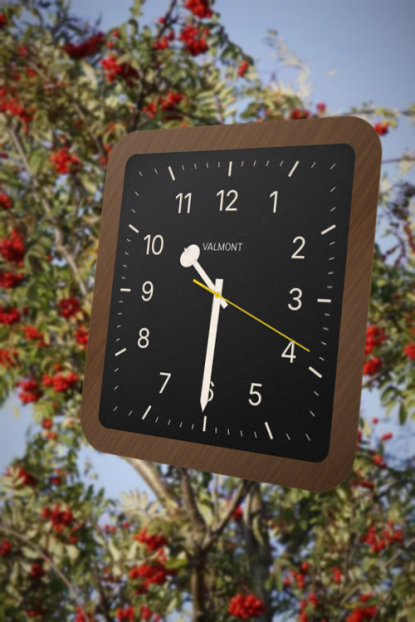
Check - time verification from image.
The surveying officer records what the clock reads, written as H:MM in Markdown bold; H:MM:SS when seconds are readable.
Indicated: **10:30:19**
